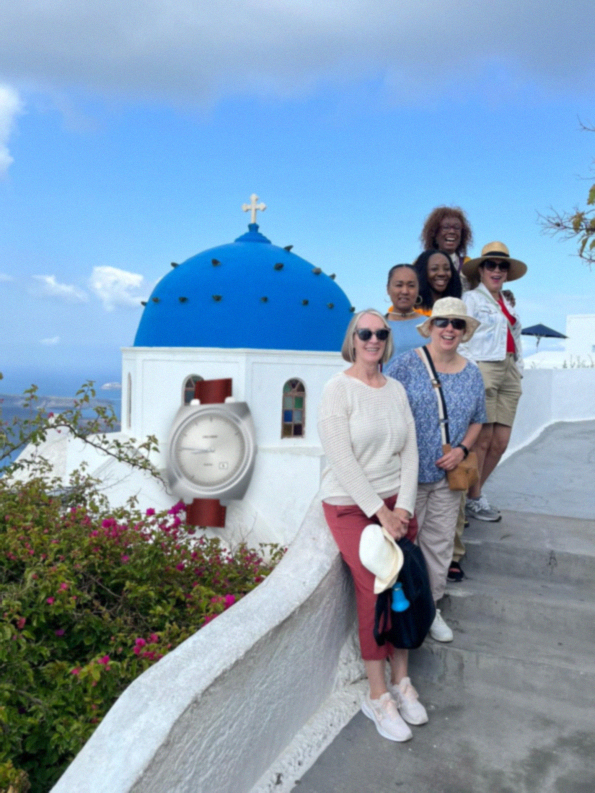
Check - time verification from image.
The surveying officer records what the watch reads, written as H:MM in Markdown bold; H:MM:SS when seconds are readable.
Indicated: **8:46**
